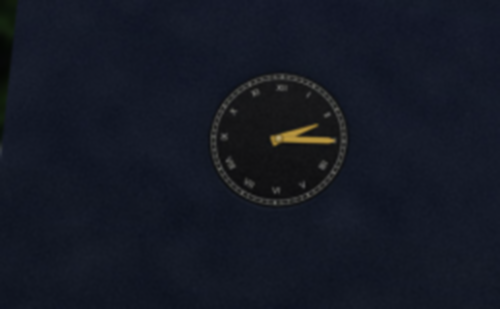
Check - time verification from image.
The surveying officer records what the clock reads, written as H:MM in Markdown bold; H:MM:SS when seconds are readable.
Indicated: **2:15**
